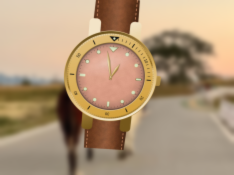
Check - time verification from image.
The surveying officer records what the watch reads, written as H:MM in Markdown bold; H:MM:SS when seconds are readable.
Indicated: **12:58**
